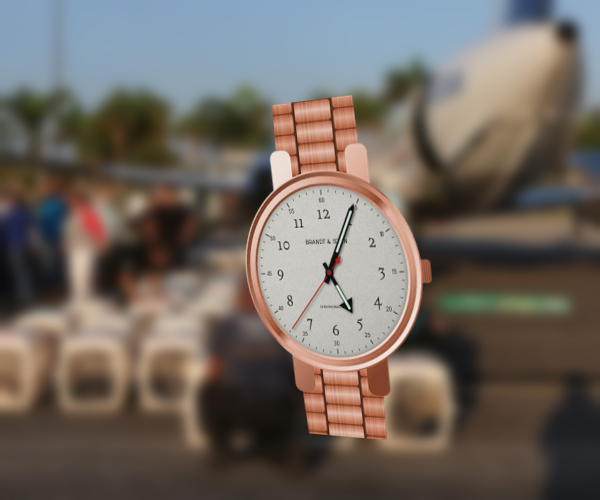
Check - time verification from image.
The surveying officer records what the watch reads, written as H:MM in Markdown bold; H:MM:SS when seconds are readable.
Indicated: **5:04:37**
